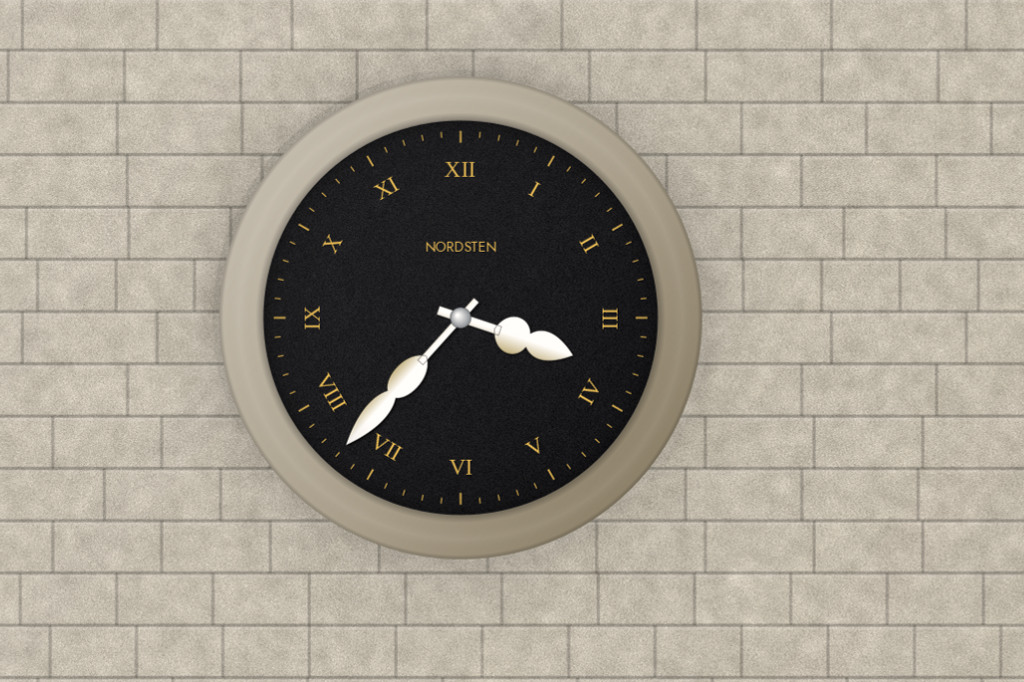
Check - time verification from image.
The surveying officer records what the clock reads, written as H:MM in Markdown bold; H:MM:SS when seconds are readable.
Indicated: **3:37**
